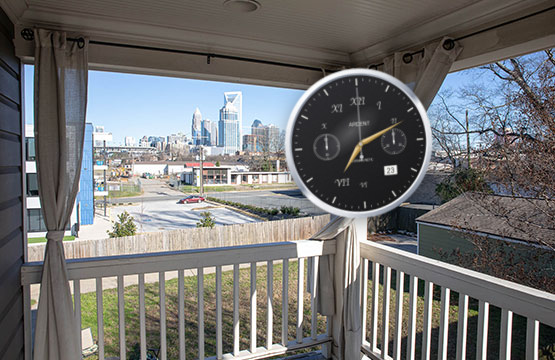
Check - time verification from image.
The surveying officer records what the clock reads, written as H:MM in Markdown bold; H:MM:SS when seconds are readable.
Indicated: **7:11**
